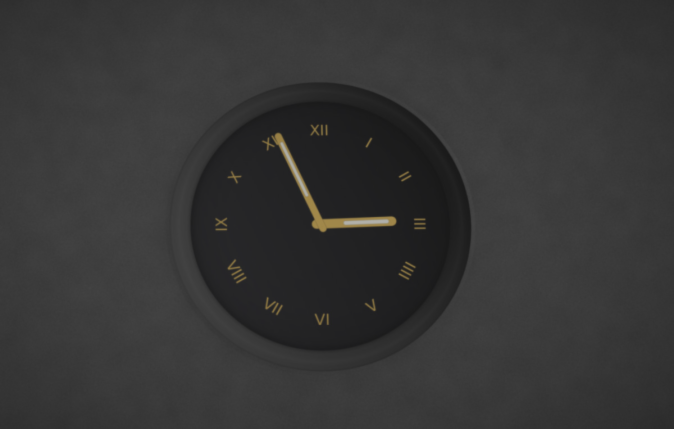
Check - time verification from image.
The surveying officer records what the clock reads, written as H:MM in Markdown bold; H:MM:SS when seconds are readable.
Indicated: **2:56**
